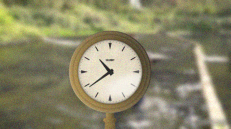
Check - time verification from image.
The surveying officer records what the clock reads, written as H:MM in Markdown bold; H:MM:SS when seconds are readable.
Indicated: **10:39**
